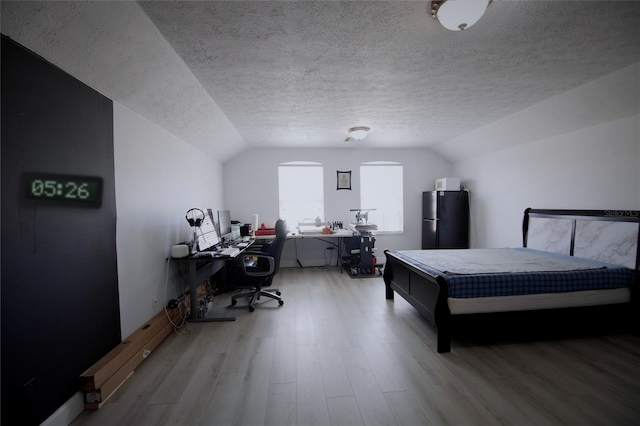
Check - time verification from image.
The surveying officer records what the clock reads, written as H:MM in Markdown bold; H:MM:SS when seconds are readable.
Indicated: **5:26**
